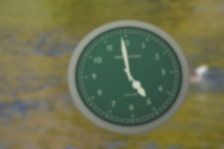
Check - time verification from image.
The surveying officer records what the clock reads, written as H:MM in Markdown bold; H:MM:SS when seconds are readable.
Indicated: **4:59**
